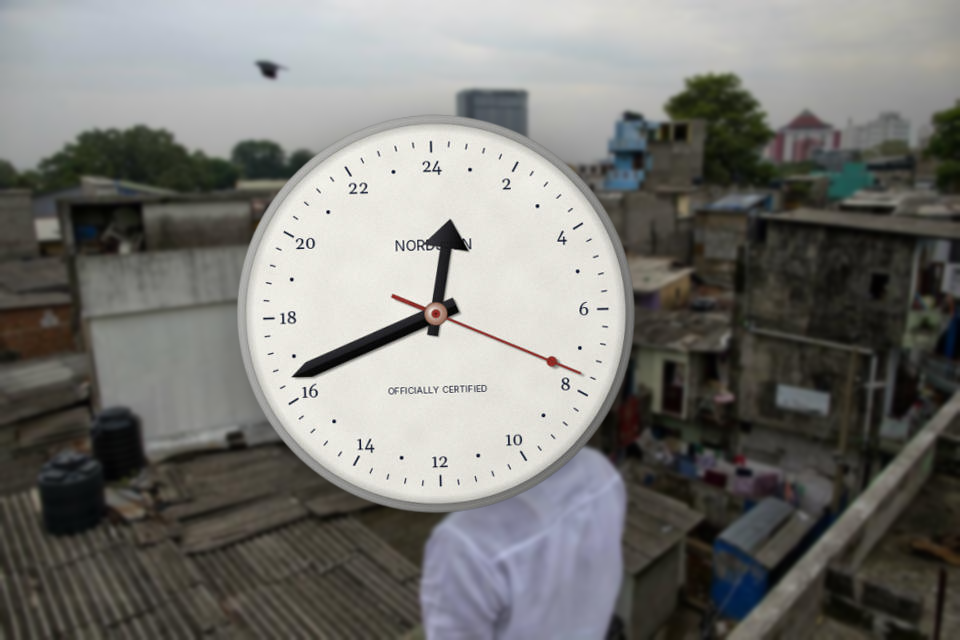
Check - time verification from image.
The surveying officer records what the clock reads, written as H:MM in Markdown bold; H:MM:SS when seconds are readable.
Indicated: **0:41:19**
